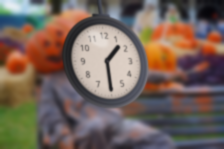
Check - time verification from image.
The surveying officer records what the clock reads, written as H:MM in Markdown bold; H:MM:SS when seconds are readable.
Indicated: **1:30**
